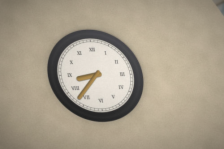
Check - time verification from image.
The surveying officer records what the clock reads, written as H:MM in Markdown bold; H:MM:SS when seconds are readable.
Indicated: **8:37**
